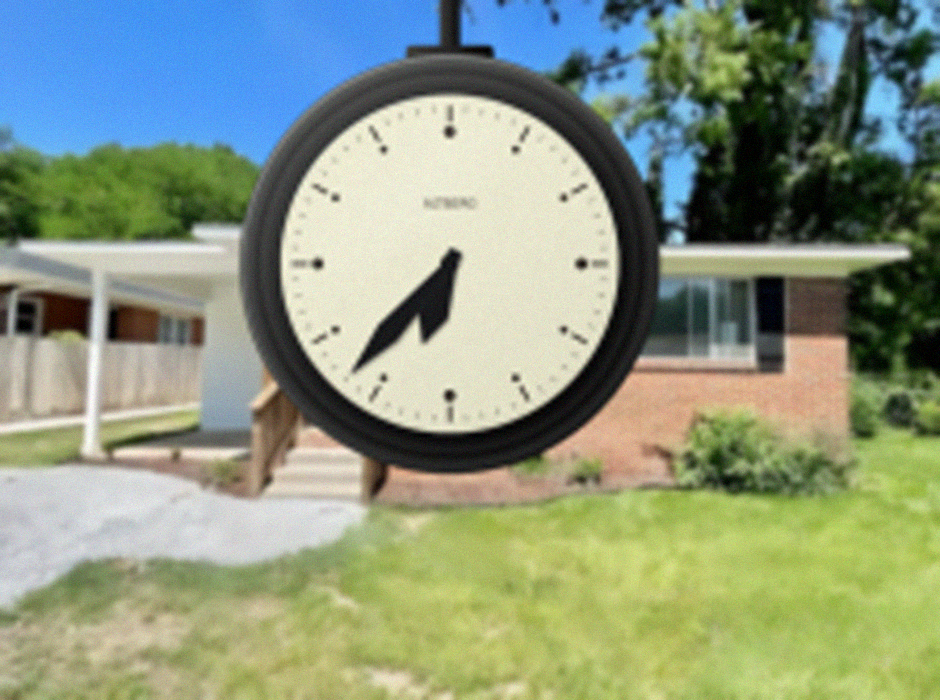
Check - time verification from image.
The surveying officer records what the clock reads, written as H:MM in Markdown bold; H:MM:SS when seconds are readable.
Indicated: **6:37**
